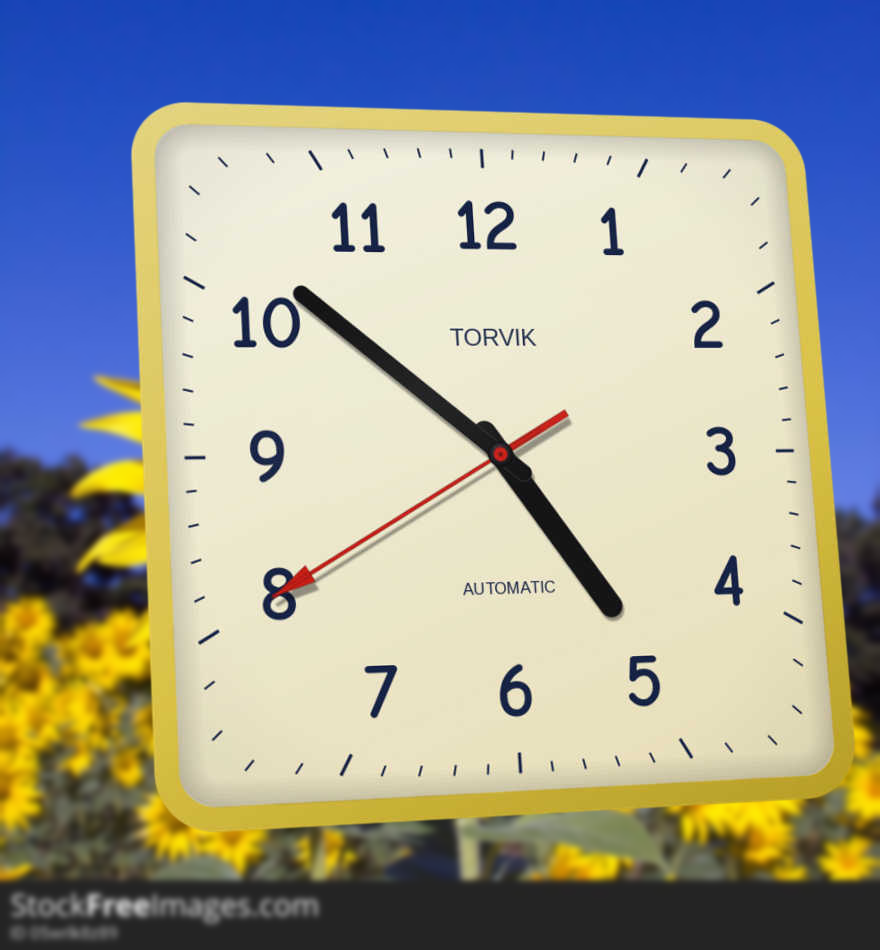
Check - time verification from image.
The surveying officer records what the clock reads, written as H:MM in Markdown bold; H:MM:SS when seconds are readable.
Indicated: **4:51:40**
